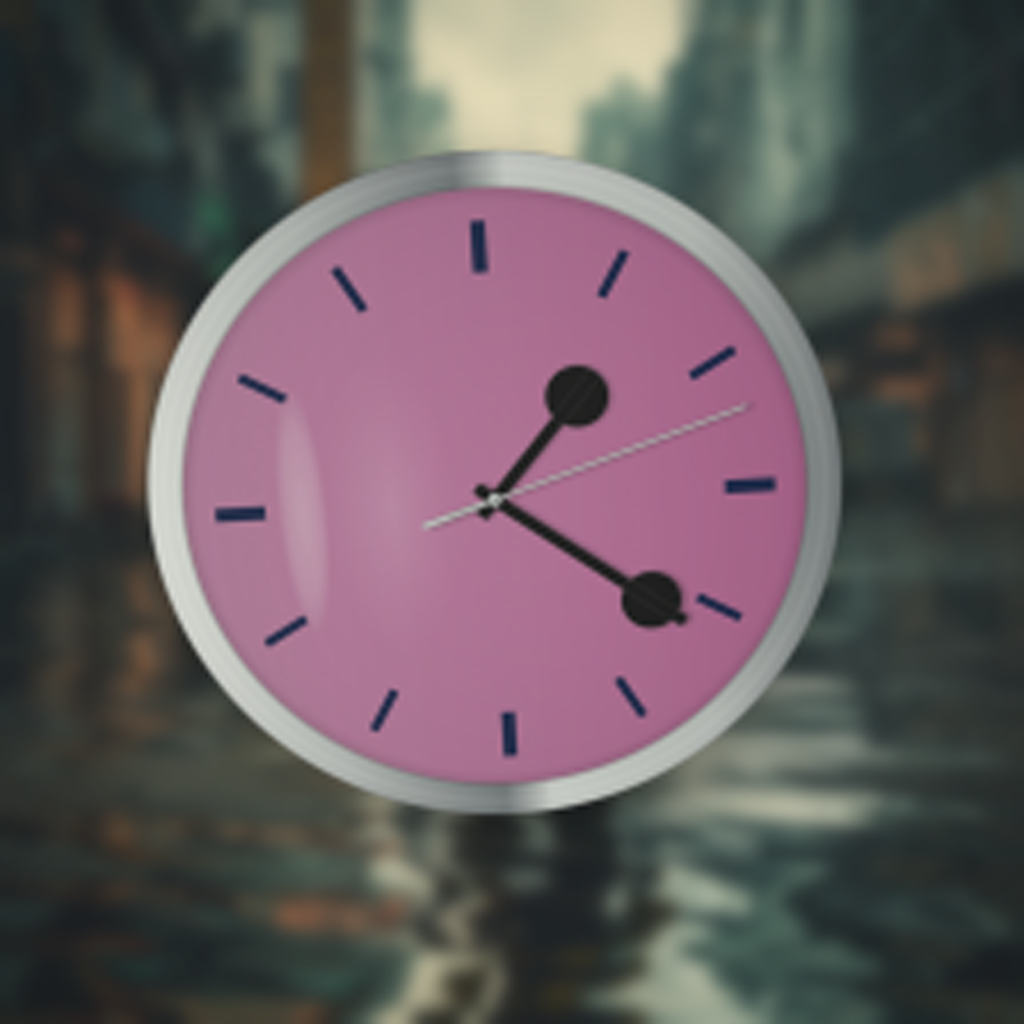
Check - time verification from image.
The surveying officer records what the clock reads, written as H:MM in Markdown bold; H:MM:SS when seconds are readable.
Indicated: **1:21:12**
